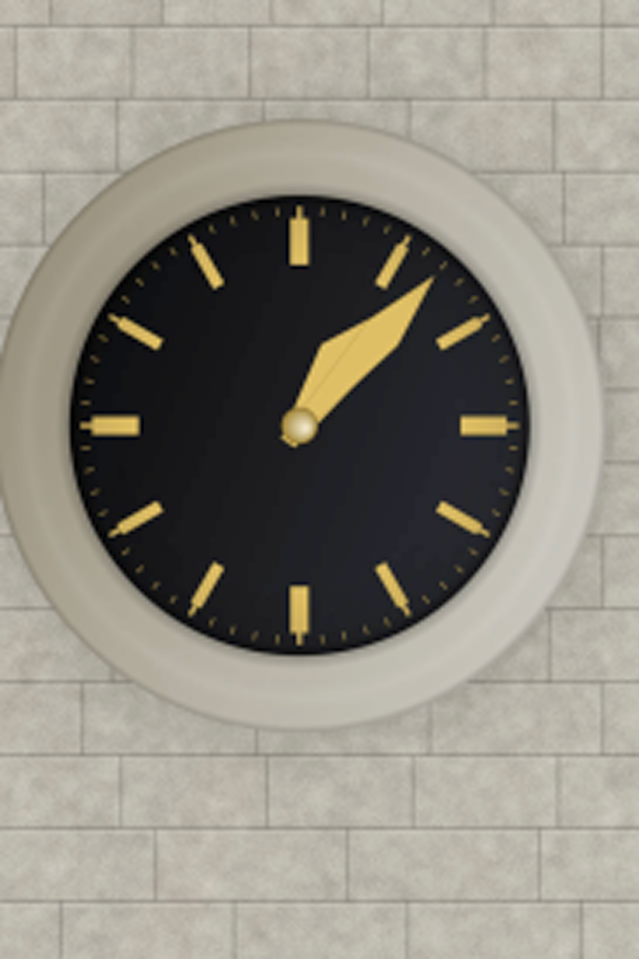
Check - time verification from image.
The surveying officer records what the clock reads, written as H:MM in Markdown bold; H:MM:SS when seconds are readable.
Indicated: **1:07**
